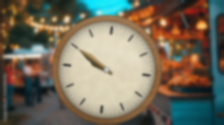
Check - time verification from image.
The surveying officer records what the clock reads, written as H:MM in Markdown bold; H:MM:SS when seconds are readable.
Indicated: **9:50**
